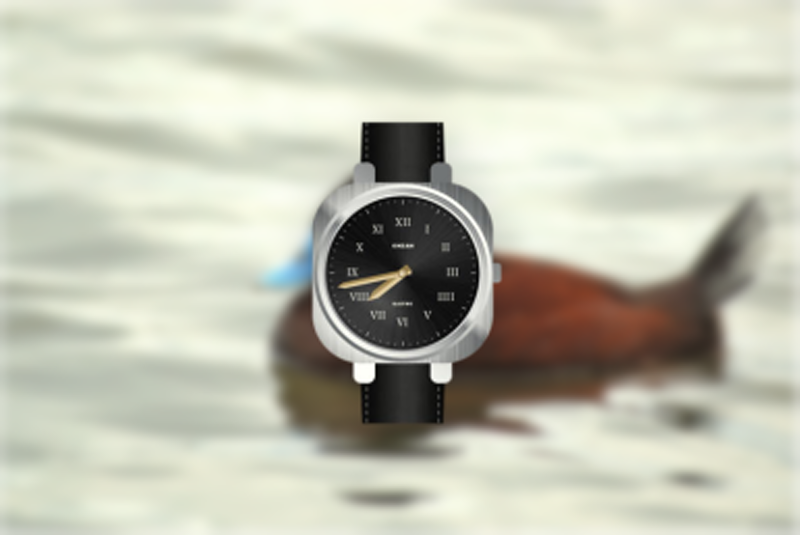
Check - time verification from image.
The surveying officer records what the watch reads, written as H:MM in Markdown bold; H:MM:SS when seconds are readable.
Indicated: **7:43**
